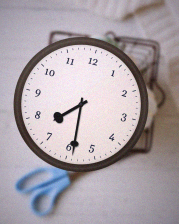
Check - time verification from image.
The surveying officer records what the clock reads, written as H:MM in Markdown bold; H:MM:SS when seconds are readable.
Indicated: **7:29**
